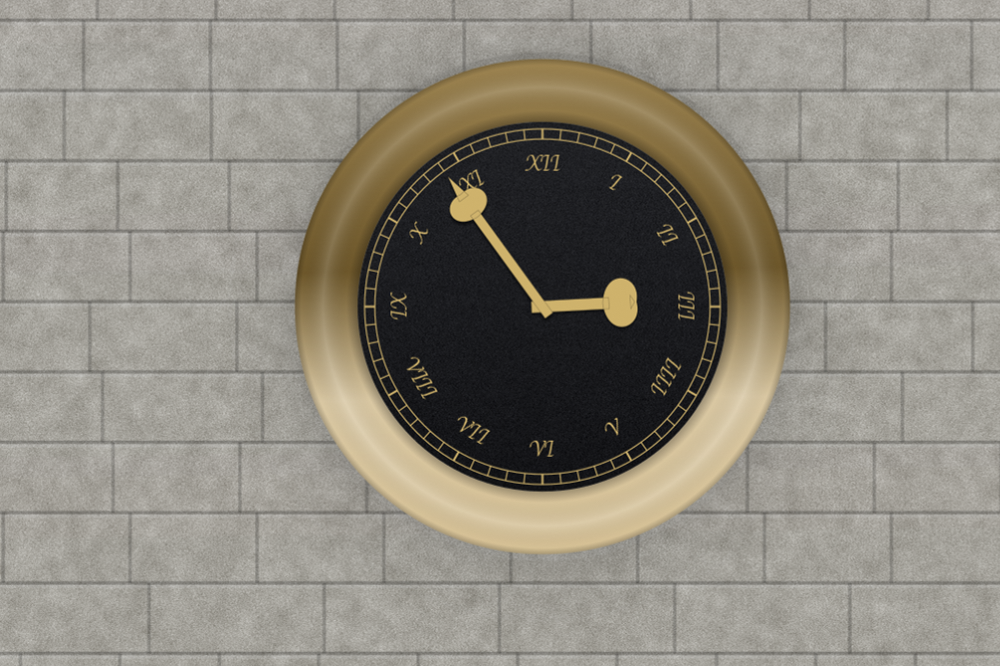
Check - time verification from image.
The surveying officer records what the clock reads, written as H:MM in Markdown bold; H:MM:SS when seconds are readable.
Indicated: **2:54**
